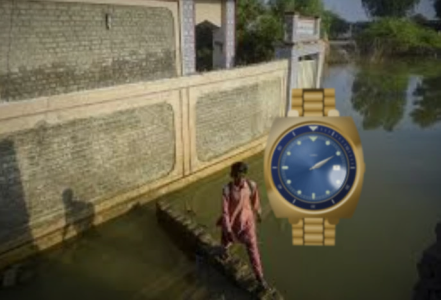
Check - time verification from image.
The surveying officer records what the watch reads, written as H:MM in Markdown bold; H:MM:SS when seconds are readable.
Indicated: **2:10**
